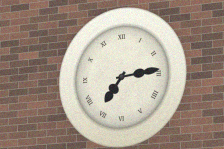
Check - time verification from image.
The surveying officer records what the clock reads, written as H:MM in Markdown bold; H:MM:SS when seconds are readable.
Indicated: **7:14**
